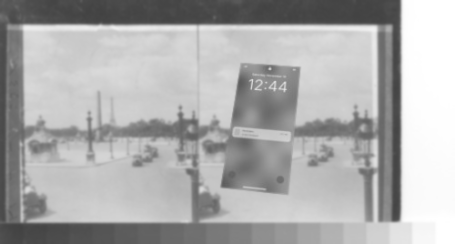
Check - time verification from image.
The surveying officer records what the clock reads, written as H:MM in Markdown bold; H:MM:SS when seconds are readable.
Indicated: **12:44**
